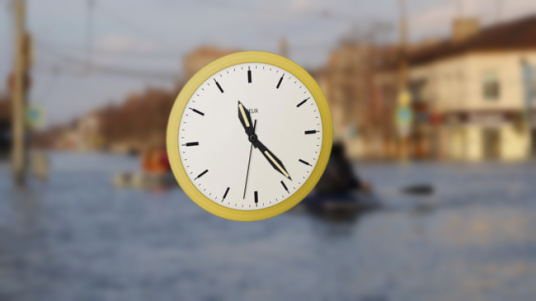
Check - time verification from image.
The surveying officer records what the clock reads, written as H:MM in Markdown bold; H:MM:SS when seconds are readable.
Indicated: **11:23:32**
